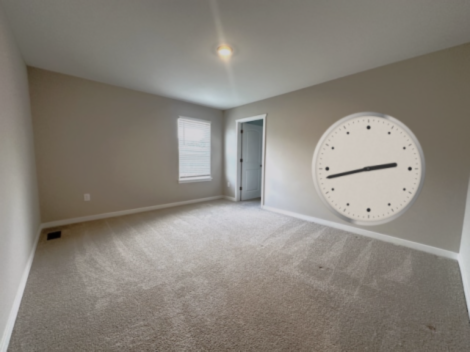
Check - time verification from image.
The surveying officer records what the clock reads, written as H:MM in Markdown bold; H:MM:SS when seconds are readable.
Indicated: **2:43**
